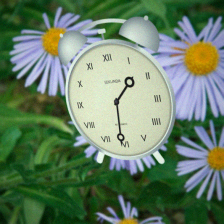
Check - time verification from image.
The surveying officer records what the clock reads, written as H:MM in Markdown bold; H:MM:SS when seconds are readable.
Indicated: **1:31**
